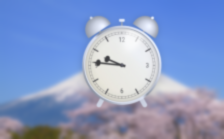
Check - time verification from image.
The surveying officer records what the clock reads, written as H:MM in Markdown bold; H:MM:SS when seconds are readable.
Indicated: **9:46**
